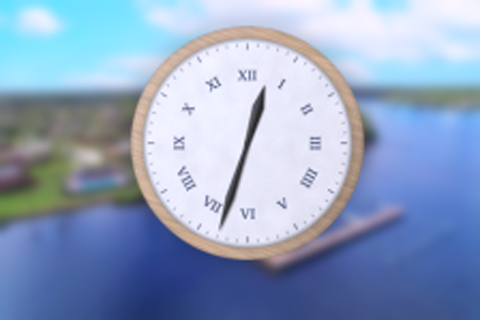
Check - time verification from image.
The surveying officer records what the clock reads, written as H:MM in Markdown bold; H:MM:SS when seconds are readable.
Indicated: **12:33**
